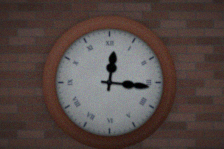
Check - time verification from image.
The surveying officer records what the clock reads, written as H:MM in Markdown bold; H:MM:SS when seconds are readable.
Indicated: **12:16**
